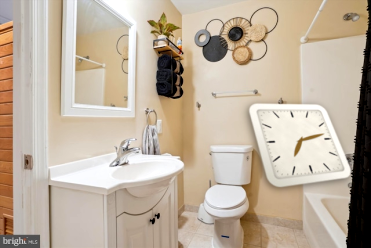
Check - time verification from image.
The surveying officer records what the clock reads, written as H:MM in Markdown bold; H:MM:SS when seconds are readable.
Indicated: **7:13**
